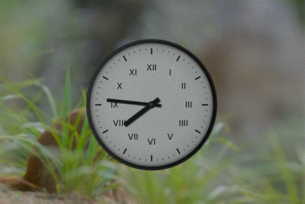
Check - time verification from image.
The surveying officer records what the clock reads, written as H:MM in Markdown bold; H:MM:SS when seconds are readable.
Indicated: **7:46**
